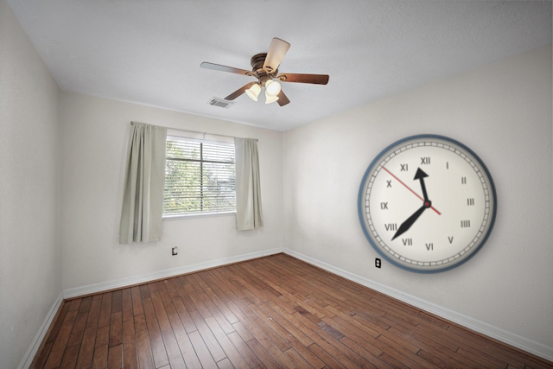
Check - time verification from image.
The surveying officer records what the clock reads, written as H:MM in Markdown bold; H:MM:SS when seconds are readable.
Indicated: **11:37:52**
